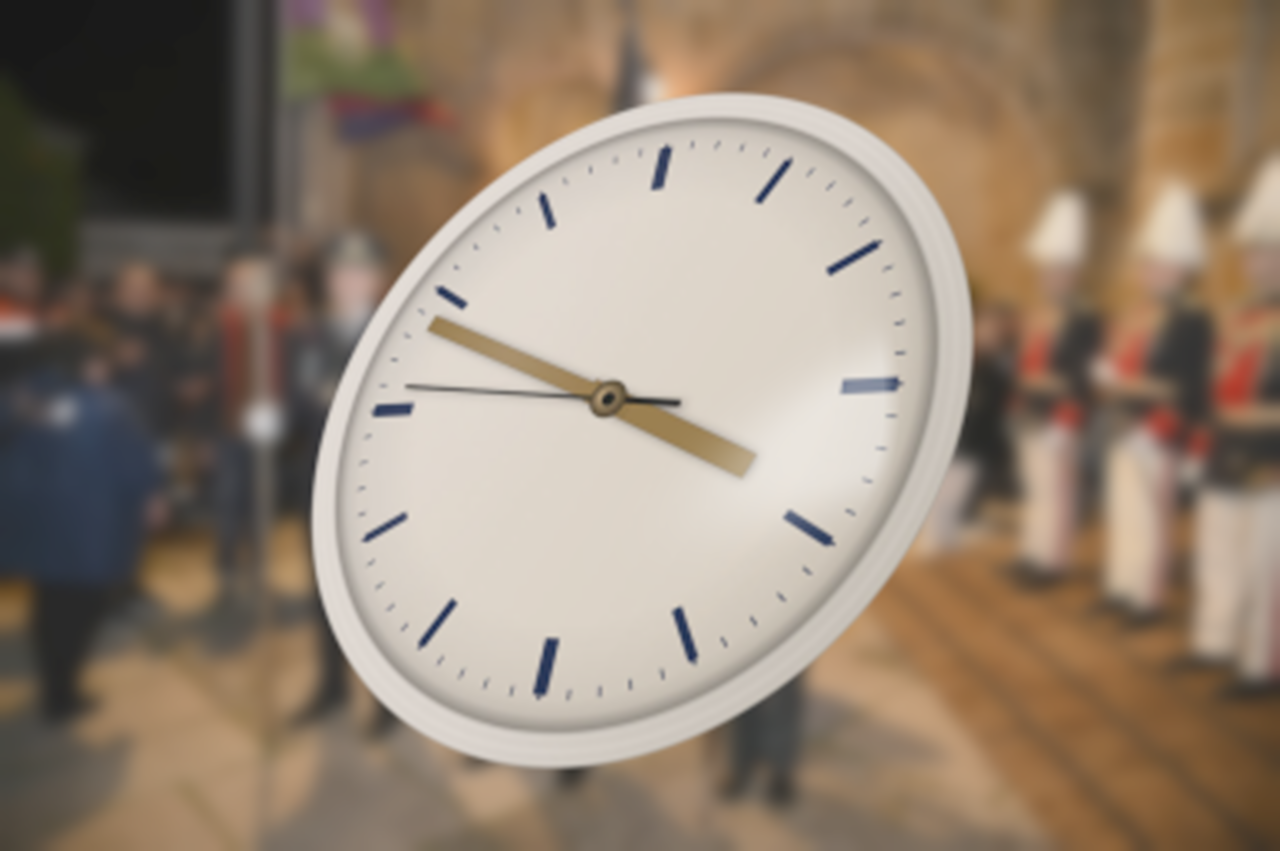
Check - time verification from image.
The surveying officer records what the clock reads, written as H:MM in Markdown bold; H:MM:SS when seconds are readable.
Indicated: **3:48:46**
